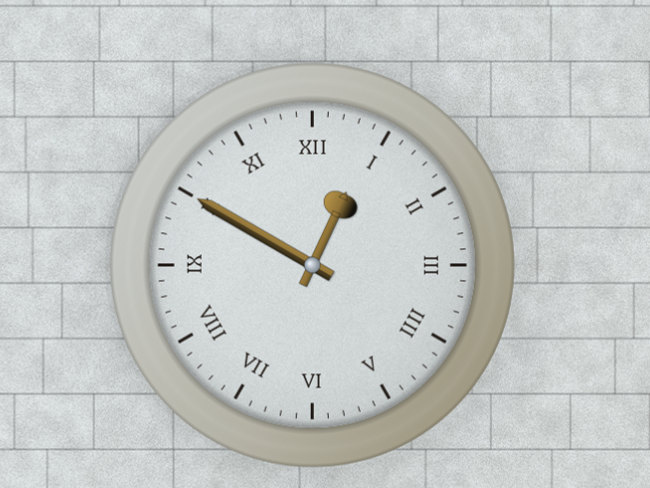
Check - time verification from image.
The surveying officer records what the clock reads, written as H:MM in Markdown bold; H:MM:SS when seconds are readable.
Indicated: **12:50**
